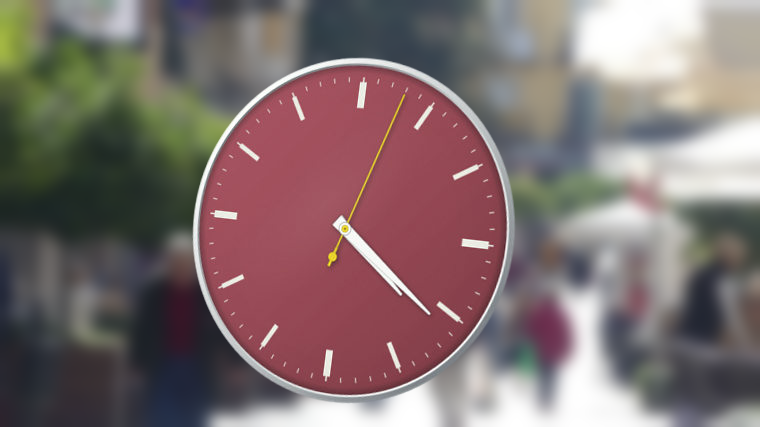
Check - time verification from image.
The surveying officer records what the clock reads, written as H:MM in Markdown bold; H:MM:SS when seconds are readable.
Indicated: **4:21:03**
